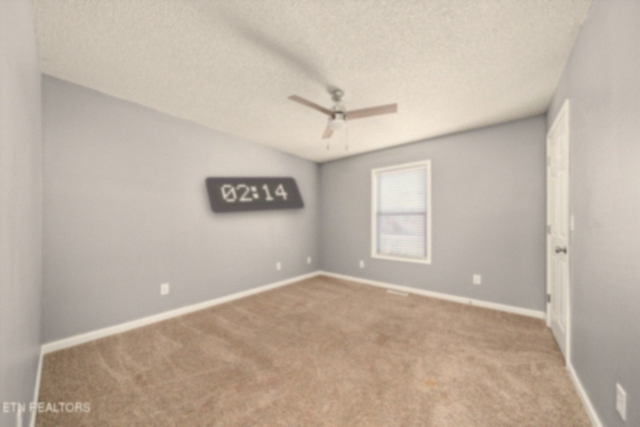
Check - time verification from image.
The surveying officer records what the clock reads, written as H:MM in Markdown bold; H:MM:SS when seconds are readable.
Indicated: **2:14**
